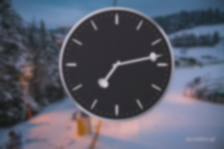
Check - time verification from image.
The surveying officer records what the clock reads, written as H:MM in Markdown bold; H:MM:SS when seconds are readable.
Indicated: **7:13**
